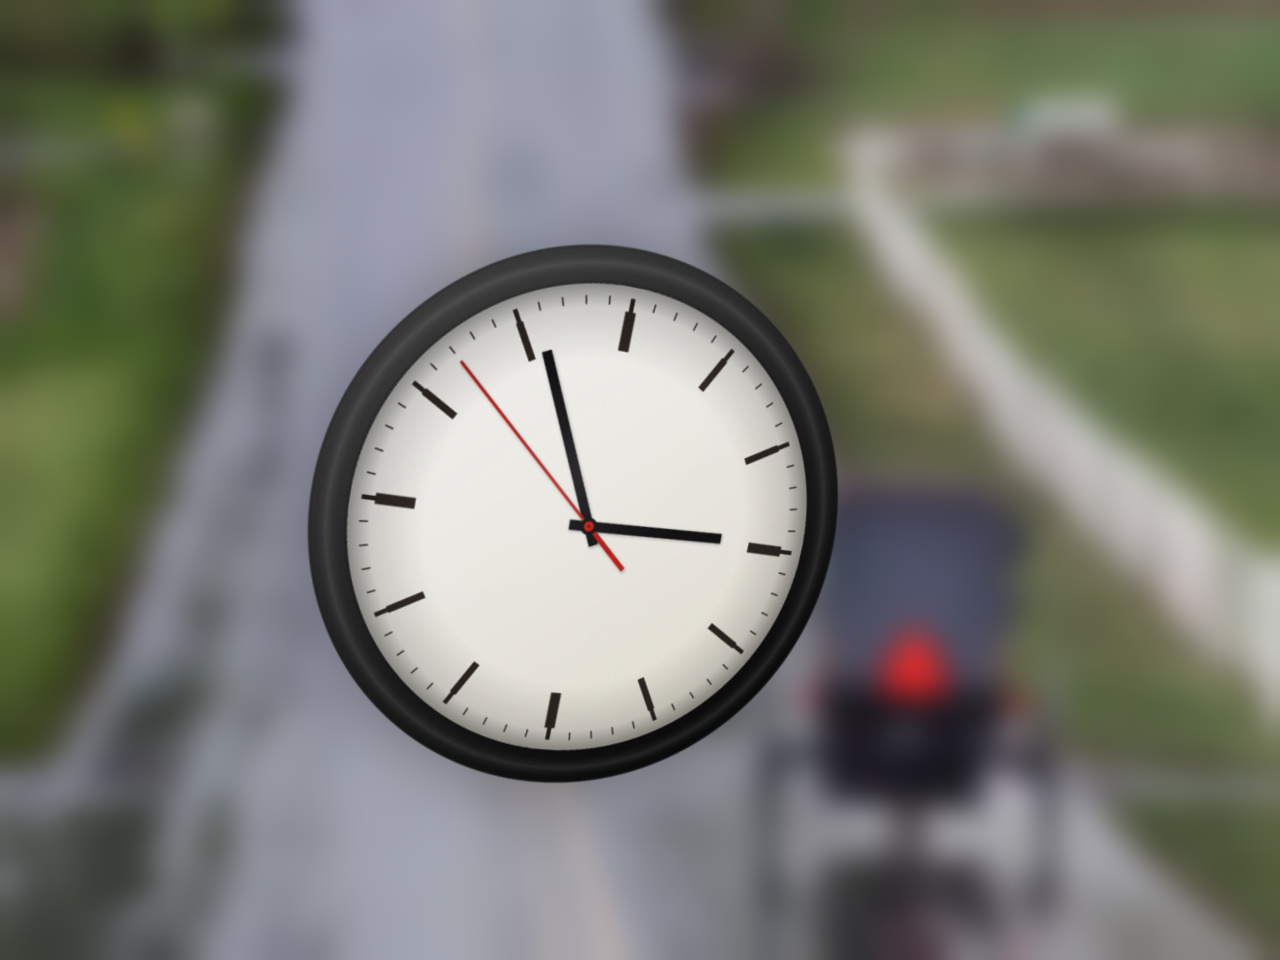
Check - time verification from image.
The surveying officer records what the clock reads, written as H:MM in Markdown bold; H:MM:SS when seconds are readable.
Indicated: **2:55:52**
